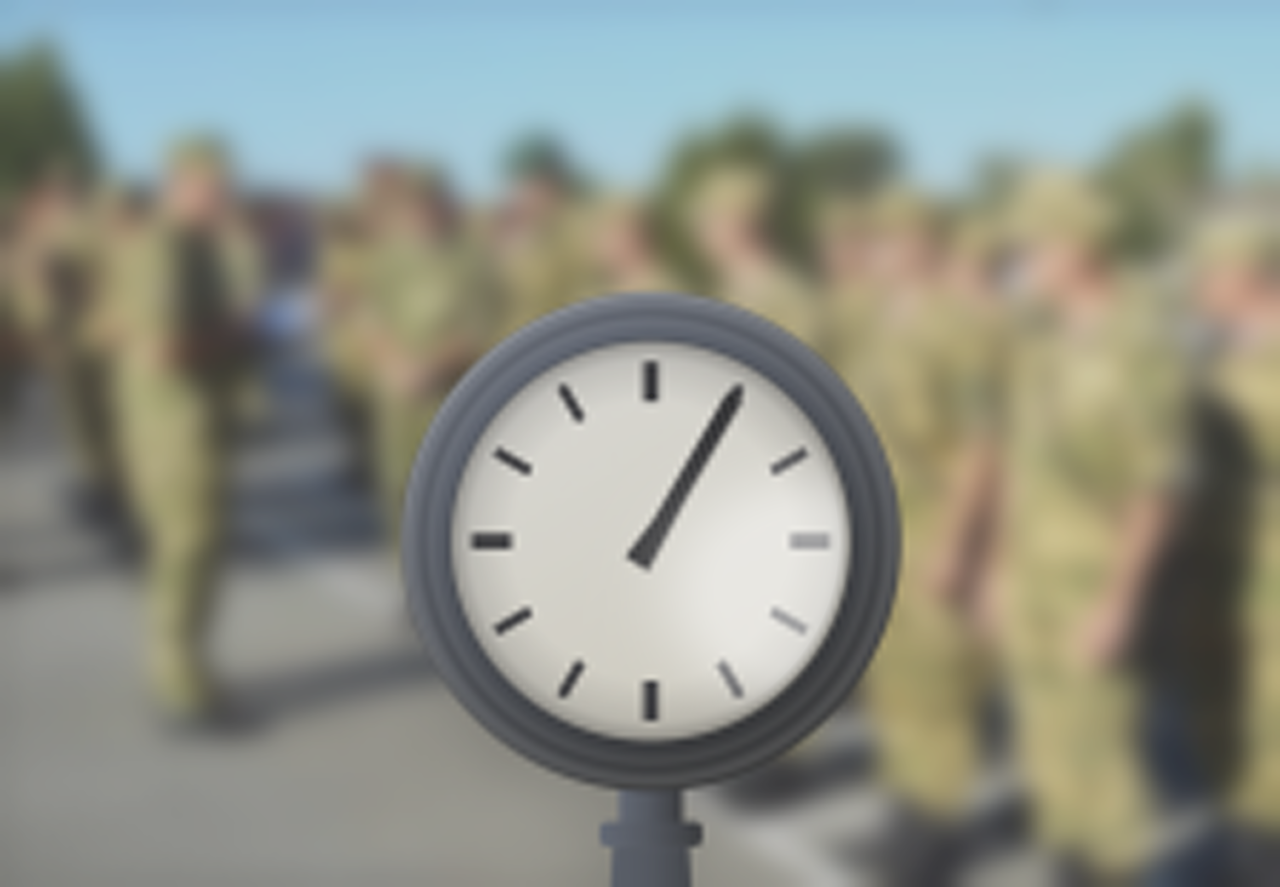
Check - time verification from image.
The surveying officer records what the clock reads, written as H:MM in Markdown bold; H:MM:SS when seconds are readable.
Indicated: **1:05**
